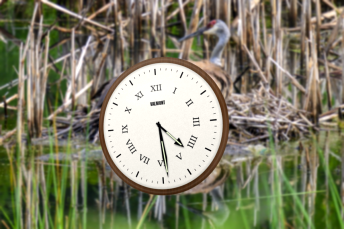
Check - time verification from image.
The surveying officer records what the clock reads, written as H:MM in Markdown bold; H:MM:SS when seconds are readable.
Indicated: **4:29**
